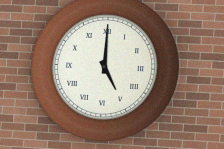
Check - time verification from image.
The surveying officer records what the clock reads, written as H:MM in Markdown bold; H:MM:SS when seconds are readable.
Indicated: **5:00**
